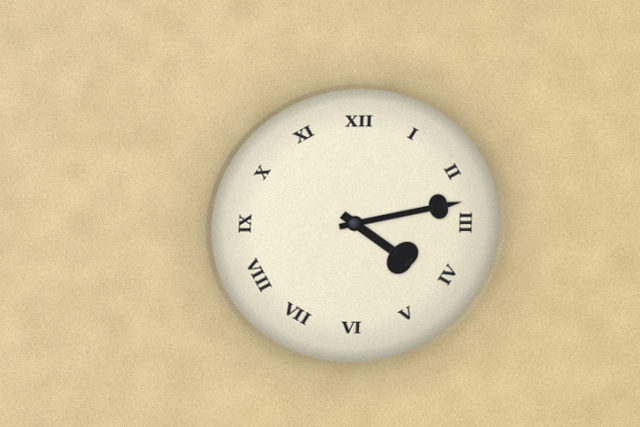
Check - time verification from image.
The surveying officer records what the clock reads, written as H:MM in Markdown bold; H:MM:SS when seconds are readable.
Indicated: **4:13**
